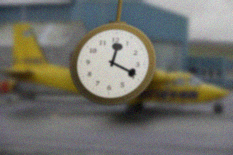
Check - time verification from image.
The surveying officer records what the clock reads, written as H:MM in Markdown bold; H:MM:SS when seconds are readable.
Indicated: **12:19**
